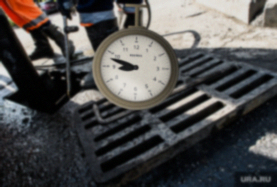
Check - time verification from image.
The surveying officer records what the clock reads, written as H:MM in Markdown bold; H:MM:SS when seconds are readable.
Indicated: **8:48**
